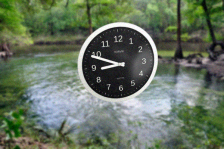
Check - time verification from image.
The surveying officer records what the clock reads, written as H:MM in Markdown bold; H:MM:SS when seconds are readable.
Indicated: **8:49**
